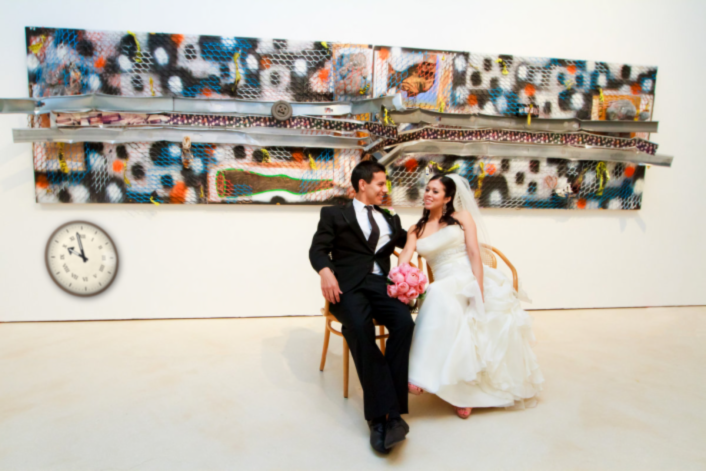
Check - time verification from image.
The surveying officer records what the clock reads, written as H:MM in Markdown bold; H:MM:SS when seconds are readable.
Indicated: **9:58**
